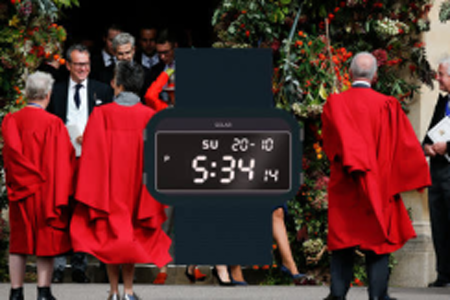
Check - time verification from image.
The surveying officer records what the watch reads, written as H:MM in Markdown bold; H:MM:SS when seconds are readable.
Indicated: **5:34:14**
